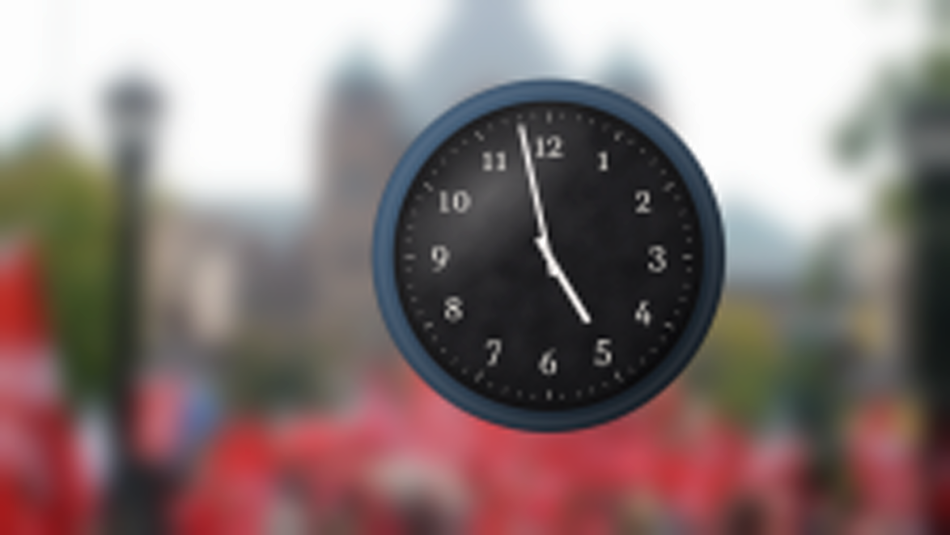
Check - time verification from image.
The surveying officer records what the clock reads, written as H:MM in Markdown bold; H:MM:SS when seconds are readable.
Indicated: **4:58**
